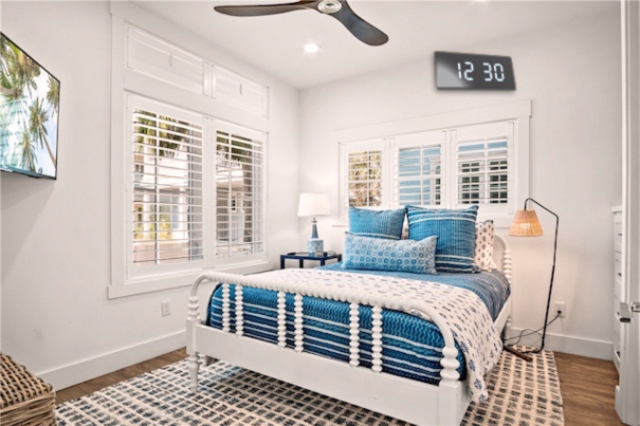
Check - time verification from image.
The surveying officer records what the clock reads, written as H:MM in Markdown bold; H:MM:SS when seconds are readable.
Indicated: **12:30**
